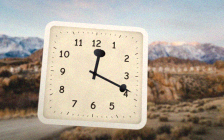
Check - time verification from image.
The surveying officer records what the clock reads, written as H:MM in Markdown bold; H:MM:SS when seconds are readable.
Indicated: **12:19**
